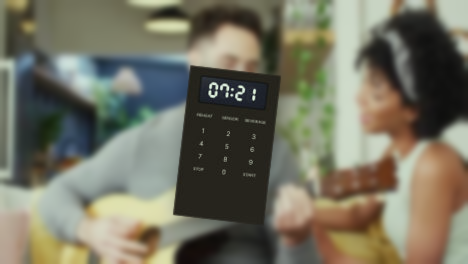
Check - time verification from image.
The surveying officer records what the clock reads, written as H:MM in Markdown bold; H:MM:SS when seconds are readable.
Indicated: **7:21**
